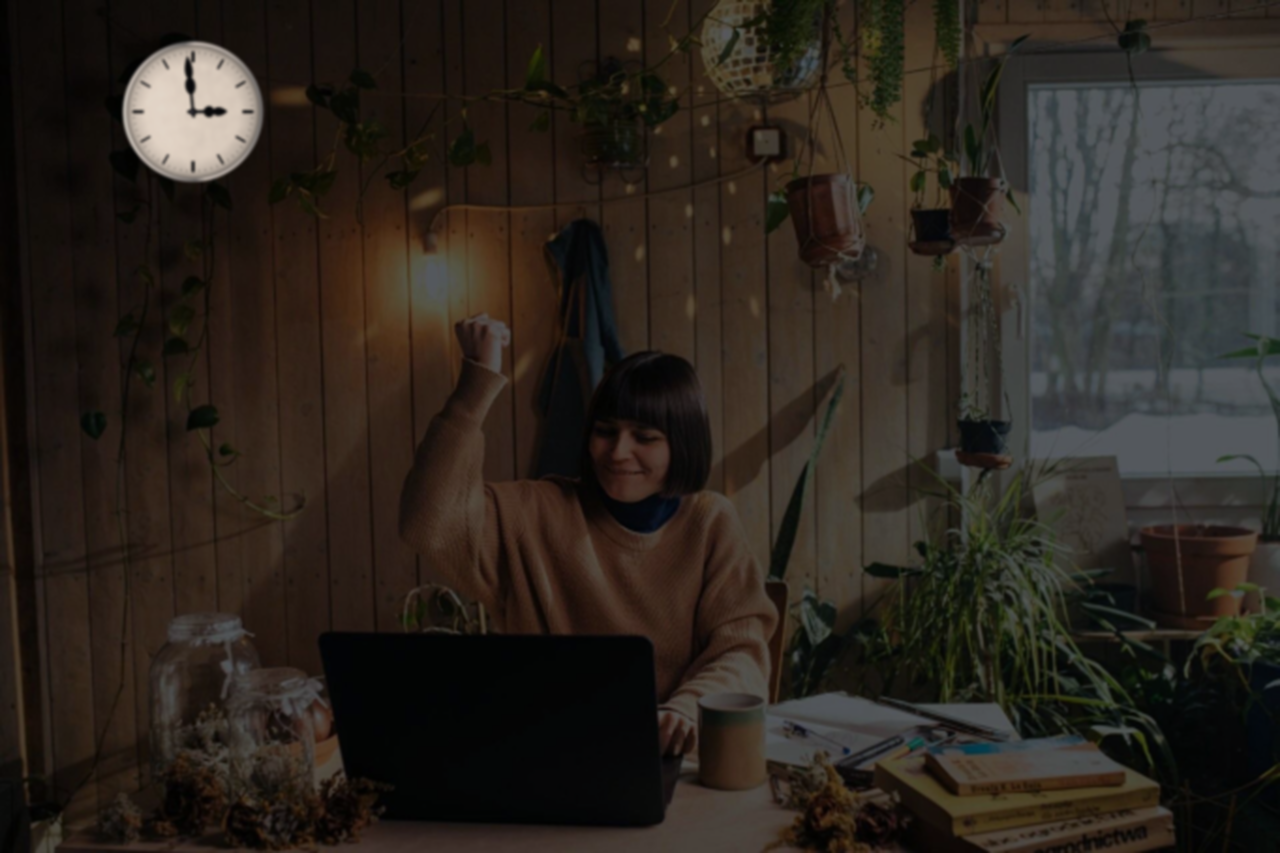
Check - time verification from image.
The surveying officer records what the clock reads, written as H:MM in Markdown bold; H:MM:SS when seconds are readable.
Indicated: **2:59**
